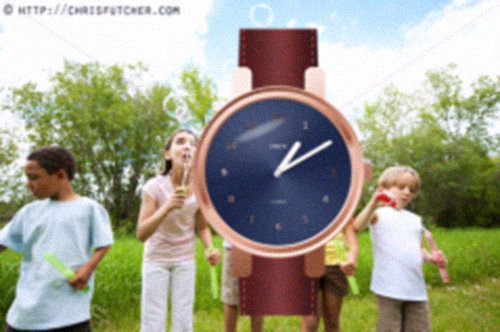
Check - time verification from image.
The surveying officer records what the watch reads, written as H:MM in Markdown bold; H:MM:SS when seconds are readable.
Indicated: **1:10**
